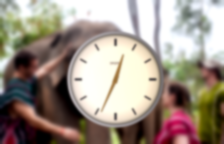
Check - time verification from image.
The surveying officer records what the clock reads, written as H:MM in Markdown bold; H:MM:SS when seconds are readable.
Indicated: **12:34**
